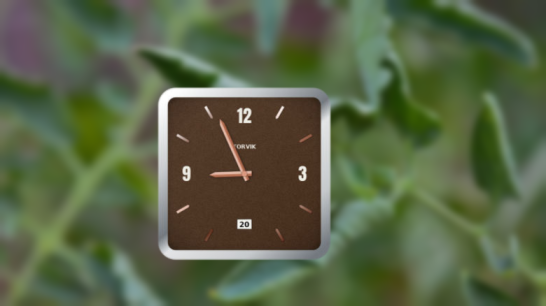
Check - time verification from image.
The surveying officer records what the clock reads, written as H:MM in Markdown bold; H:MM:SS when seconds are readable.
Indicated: **8:56**
